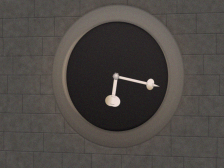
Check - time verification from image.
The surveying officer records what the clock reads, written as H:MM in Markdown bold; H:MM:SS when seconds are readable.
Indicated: **6:17**
